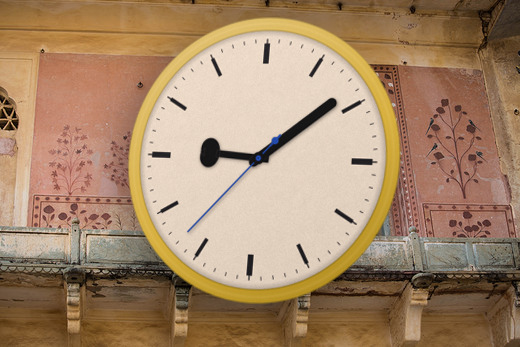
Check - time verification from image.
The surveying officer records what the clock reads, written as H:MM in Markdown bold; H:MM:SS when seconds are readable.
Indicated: **9:08:37**
